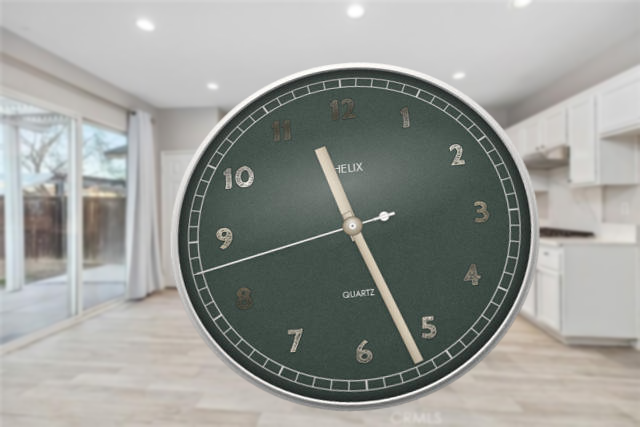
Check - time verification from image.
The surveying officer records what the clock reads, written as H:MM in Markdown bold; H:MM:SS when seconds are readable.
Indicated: **11:26:43**
